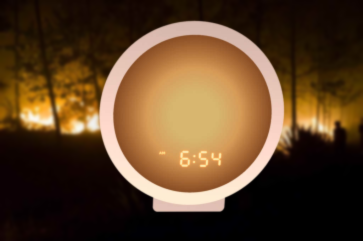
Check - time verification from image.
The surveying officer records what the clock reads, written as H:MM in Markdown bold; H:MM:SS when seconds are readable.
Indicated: **6:54**
